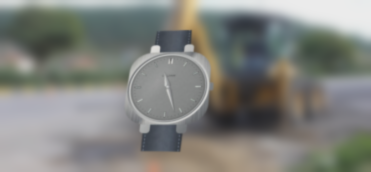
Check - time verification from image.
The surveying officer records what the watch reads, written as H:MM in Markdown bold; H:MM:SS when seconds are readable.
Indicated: **11:27**
